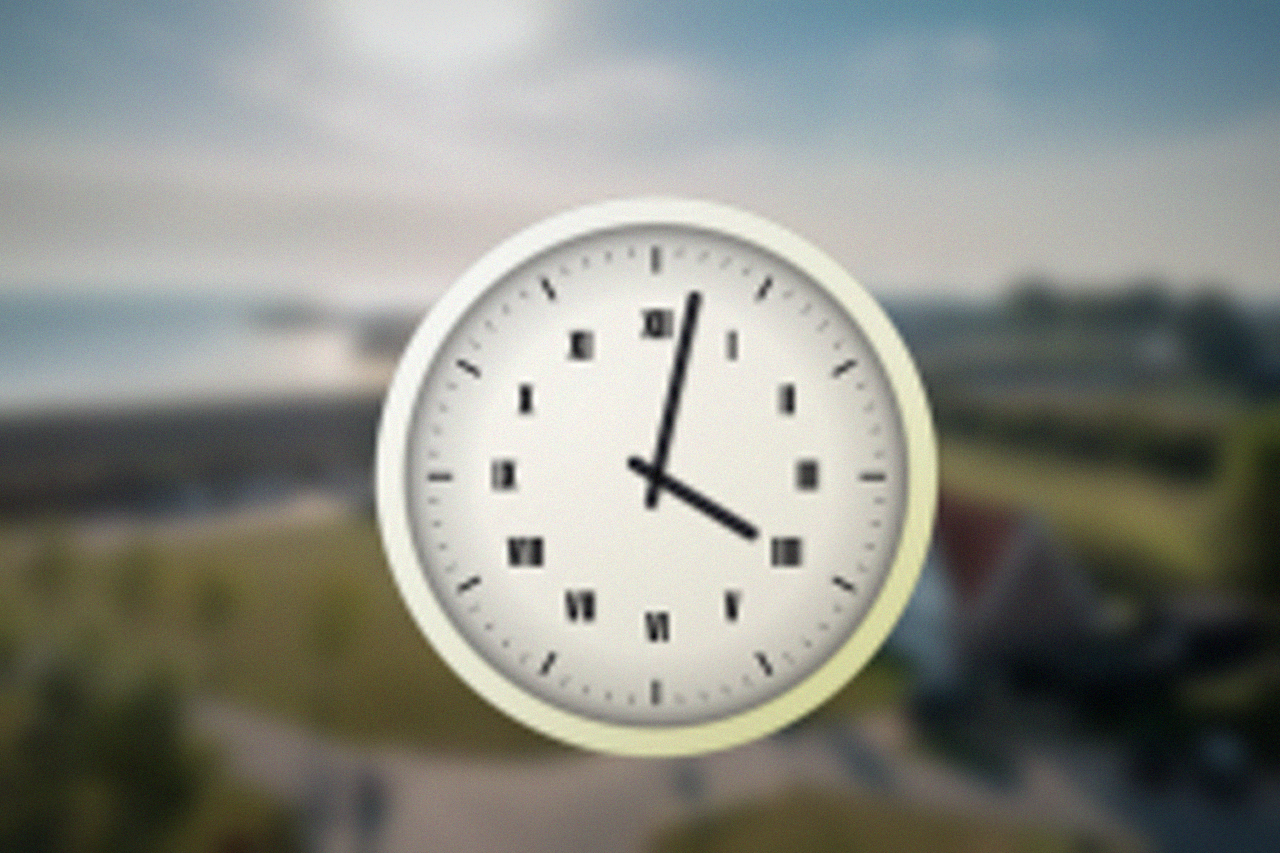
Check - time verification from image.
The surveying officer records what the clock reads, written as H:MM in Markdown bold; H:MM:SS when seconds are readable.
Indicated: **4:02**
